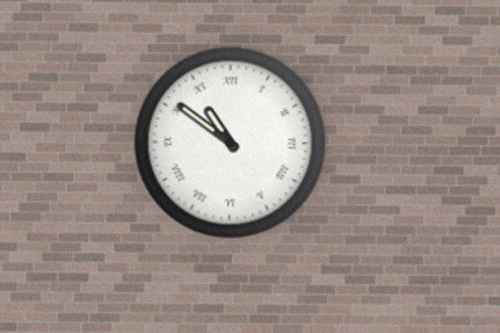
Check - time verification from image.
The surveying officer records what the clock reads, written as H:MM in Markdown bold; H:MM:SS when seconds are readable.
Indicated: **10:51**
